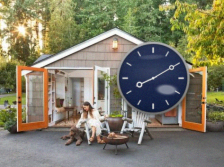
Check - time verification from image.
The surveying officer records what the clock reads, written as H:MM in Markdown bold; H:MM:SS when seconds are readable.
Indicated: **8:10**
